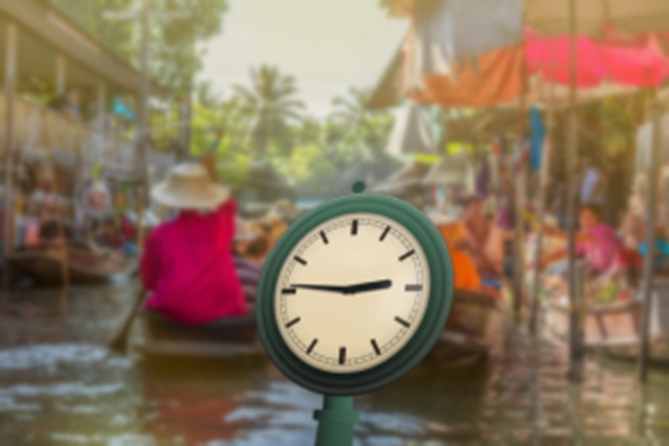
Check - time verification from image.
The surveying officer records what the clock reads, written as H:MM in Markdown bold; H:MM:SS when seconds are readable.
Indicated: **2:46**
